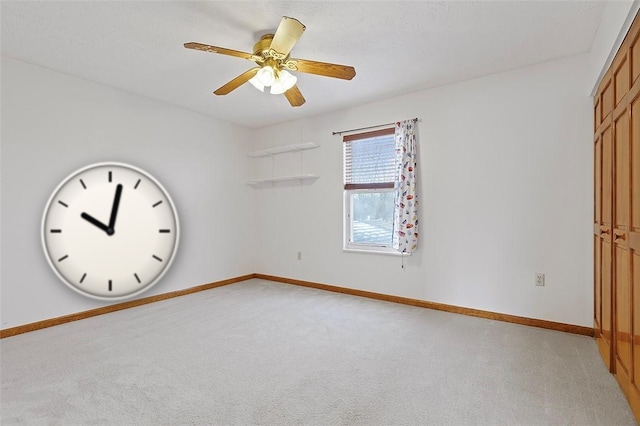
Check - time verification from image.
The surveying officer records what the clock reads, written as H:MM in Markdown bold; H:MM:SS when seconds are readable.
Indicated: **10:02**
